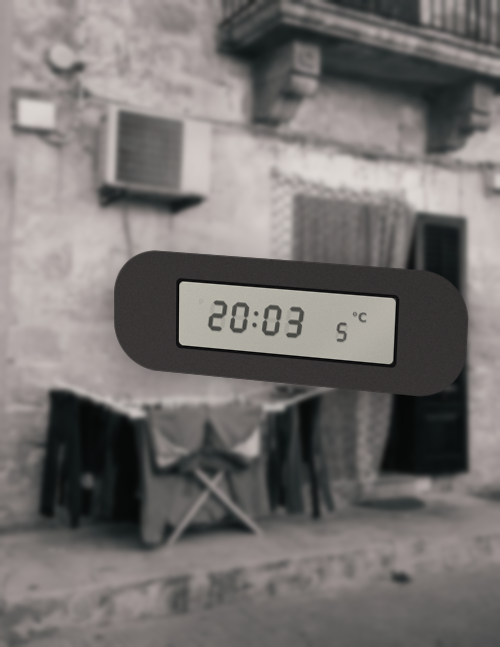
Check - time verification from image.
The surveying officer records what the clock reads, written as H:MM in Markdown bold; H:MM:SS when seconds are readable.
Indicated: **20:03**
